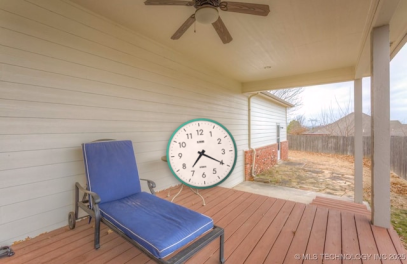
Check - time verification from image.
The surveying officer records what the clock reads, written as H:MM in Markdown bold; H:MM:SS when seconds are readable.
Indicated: **7:20**
